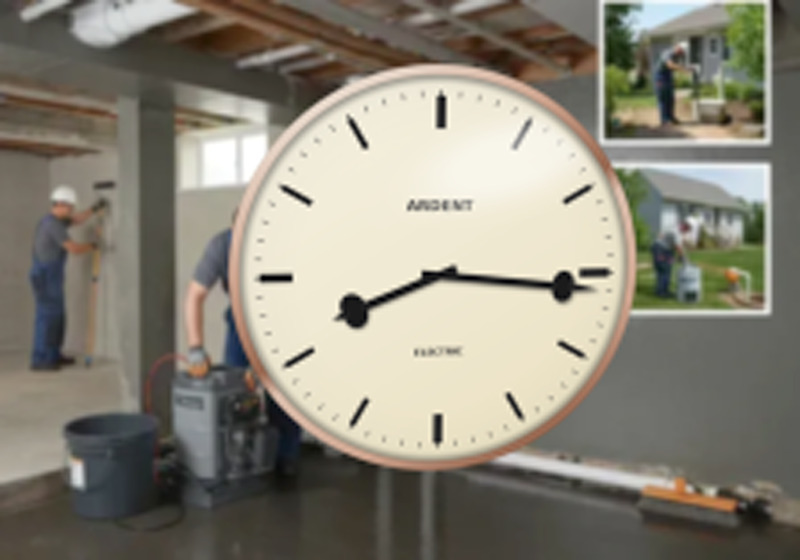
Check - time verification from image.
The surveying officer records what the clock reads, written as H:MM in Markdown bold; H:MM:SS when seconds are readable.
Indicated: **8:16**
